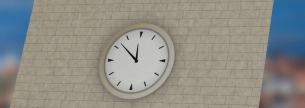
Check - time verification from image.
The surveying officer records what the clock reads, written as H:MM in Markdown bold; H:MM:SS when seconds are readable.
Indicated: **11:52**
